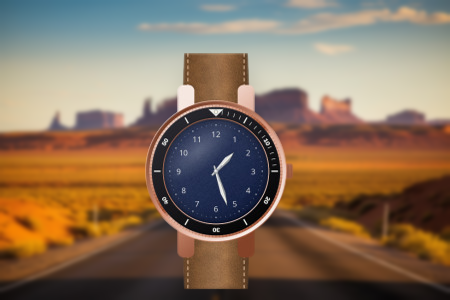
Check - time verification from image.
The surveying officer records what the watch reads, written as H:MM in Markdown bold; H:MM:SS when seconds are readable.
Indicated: **1:27**
